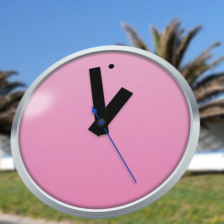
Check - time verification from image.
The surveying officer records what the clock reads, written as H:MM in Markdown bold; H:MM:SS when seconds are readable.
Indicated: **12:57:24**
